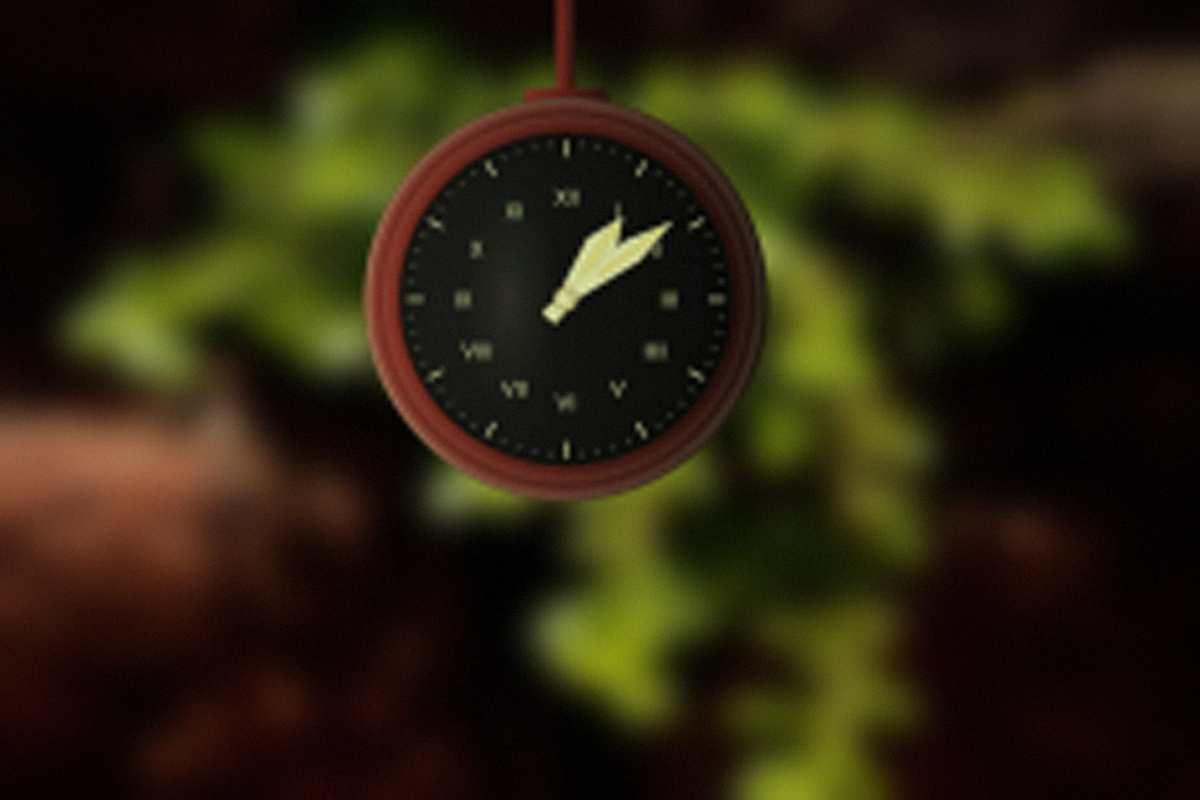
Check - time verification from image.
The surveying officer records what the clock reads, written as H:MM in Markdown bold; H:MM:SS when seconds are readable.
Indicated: **1:09**
